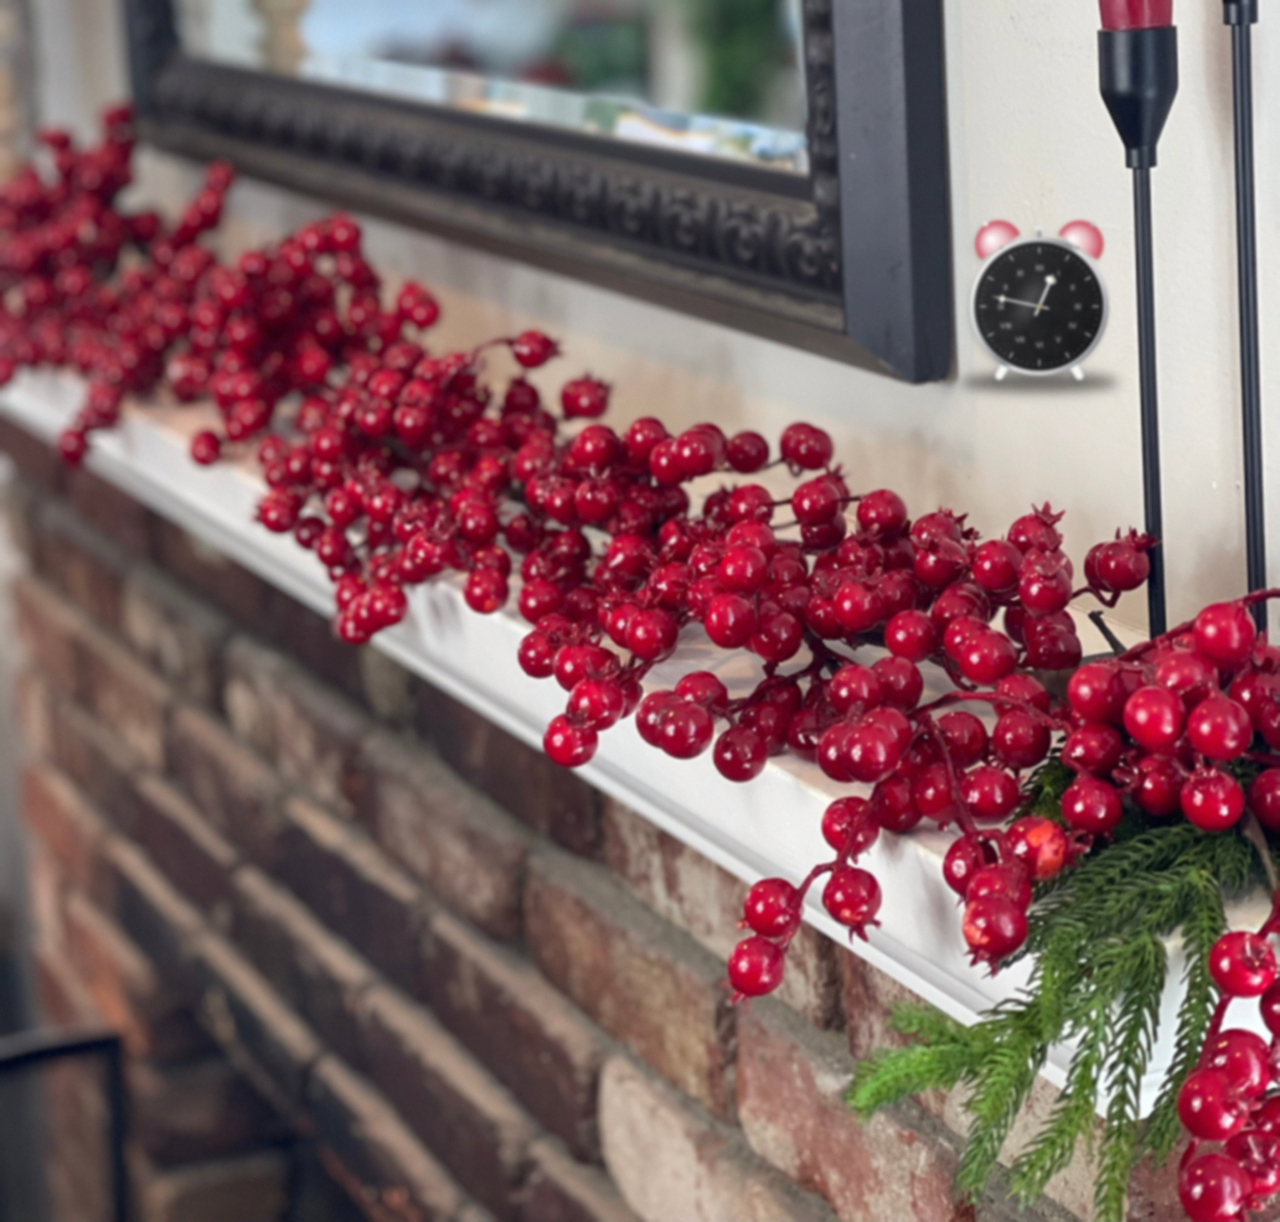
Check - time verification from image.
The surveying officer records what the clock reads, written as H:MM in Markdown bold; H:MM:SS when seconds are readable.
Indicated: **12:47**
